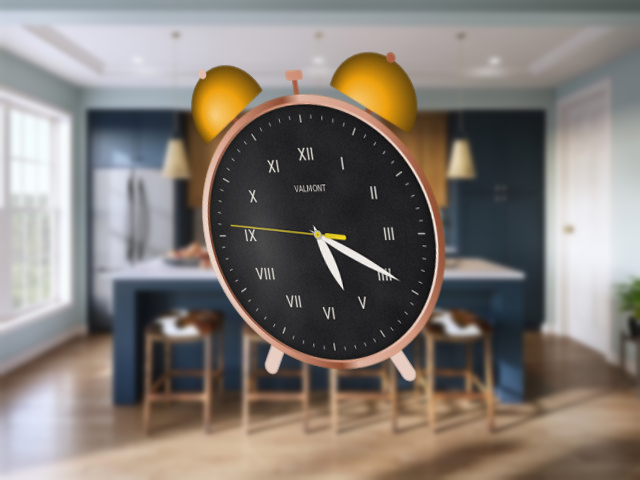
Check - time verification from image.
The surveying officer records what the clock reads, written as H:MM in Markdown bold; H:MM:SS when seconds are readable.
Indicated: **5:19:46**
